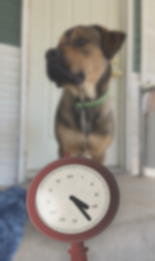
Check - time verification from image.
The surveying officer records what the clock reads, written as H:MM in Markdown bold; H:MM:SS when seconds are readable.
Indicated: **4:25**
